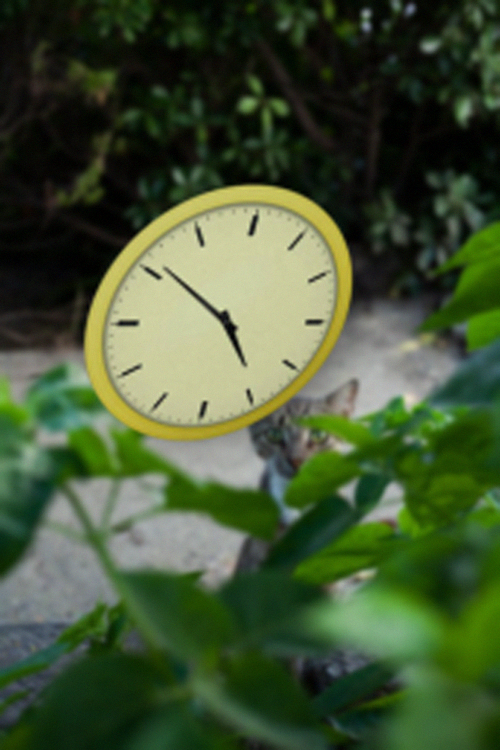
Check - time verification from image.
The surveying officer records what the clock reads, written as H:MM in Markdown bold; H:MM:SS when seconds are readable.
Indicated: **4:51**
